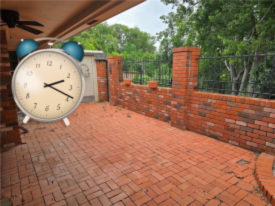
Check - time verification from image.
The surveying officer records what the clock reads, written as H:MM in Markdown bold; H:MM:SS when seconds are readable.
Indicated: **2:19**
